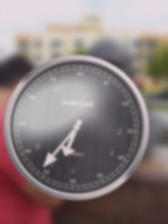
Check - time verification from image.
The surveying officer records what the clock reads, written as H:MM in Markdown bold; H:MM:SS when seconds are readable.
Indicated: **6:36**
